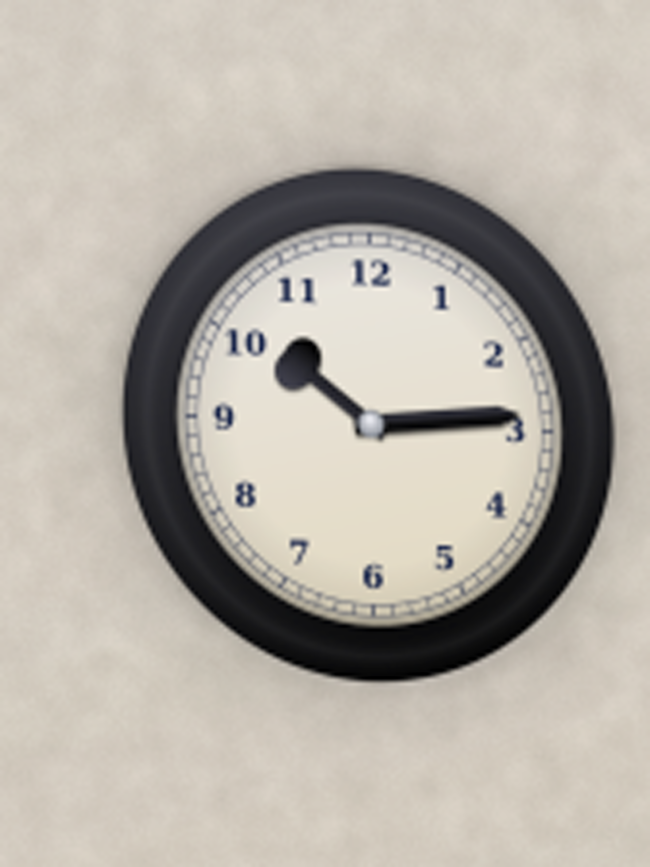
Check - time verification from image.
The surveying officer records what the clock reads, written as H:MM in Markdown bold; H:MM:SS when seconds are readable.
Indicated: **10:14**
